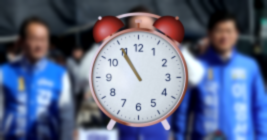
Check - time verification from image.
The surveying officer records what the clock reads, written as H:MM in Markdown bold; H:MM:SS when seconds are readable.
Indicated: **10:55**
